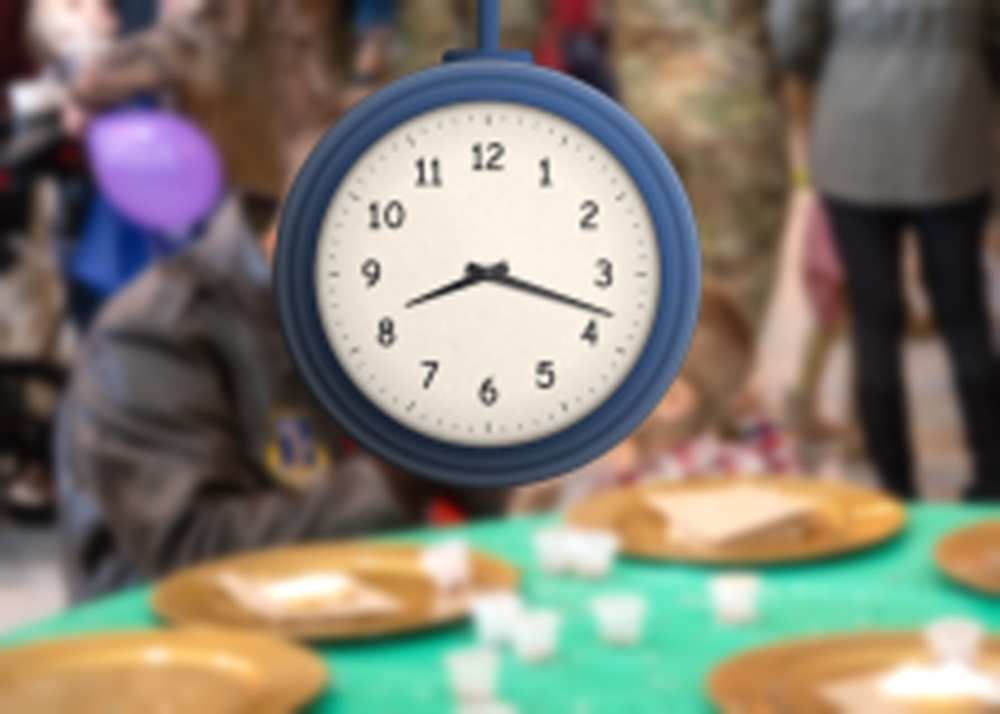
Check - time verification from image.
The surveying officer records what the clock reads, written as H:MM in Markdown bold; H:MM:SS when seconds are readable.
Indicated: **8:18**
